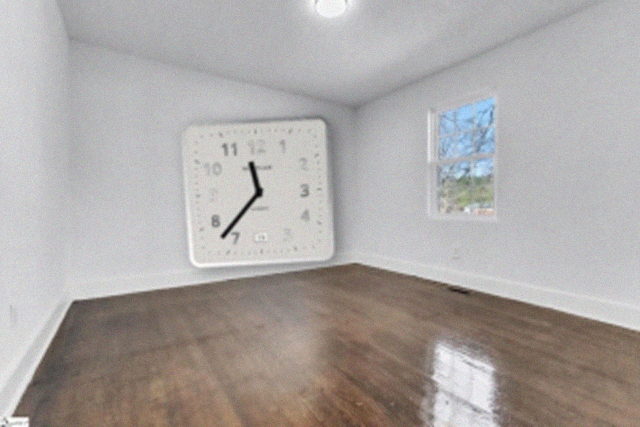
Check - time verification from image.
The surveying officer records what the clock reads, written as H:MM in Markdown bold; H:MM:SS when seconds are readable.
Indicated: **11:37**
